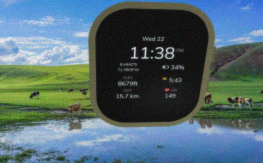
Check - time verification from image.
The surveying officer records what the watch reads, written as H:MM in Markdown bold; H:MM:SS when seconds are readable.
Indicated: **11:38**
